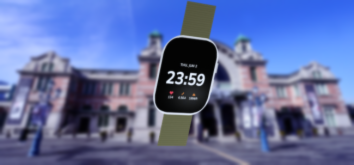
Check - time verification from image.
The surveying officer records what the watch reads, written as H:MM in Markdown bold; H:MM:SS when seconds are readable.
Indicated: **23:59**
